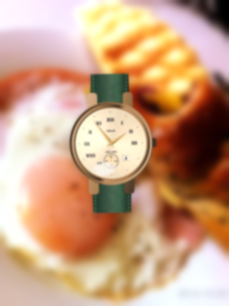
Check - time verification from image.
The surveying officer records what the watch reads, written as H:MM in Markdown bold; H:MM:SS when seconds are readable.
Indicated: **1:54**
